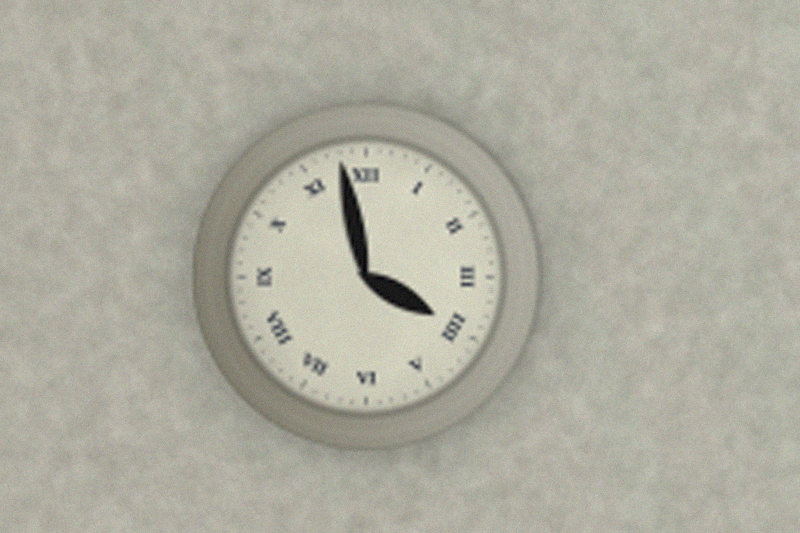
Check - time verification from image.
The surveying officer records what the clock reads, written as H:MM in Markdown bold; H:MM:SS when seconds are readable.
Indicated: **3:58**
